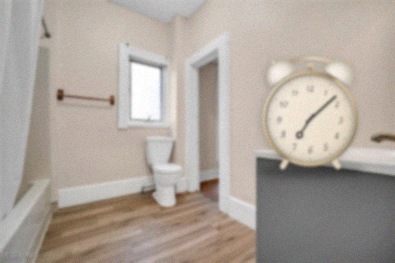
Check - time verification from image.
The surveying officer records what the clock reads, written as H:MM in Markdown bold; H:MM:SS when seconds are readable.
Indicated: **7:08**
